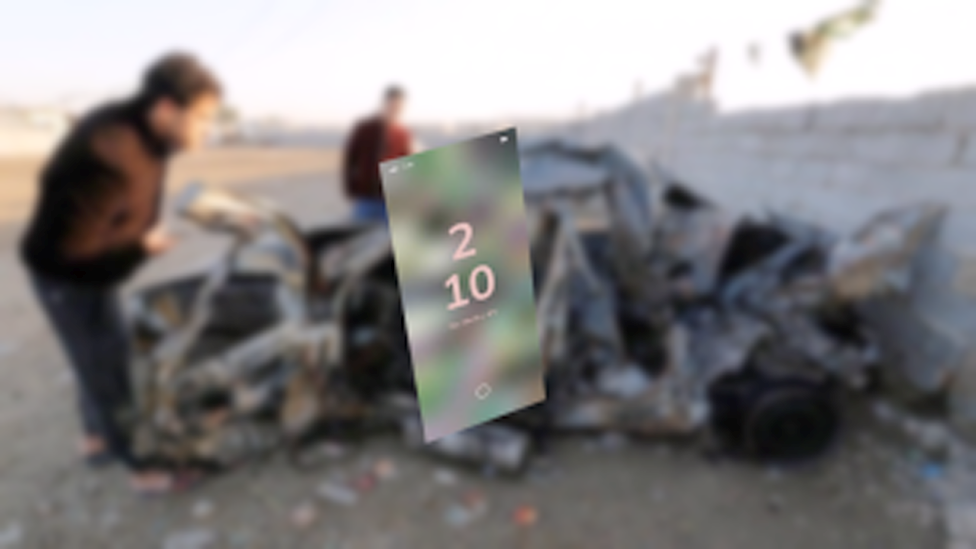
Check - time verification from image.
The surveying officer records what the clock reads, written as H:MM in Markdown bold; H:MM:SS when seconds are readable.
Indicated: **2:10**
